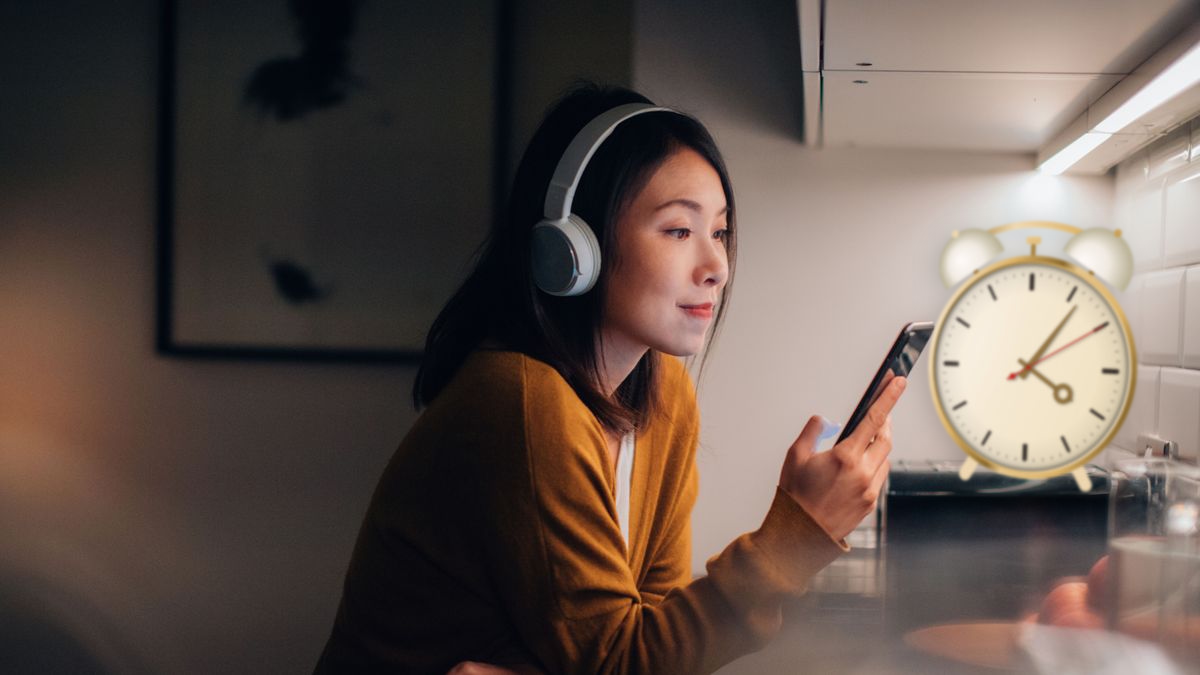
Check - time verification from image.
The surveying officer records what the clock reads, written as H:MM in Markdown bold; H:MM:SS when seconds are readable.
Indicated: **4:06:10**
